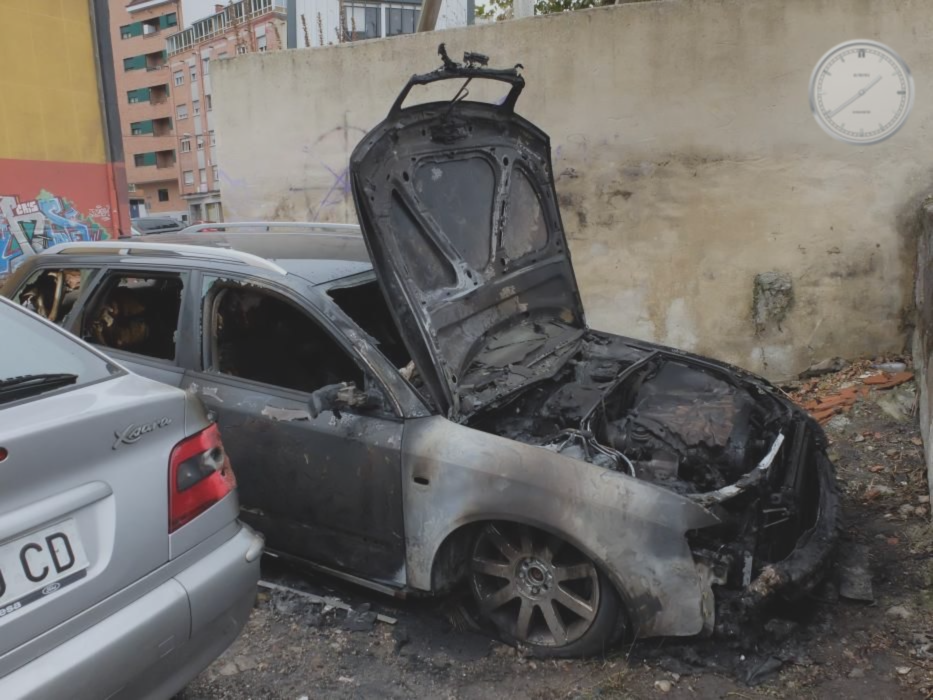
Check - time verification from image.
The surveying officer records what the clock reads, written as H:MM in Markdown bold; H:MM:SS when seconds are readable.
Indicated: **1:39**
